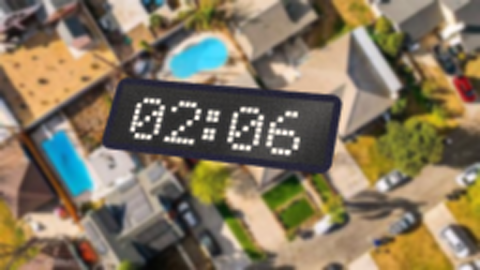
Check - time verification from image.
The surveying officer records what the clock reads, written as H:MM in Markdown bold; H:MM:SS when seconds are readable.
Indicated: **2:06**
